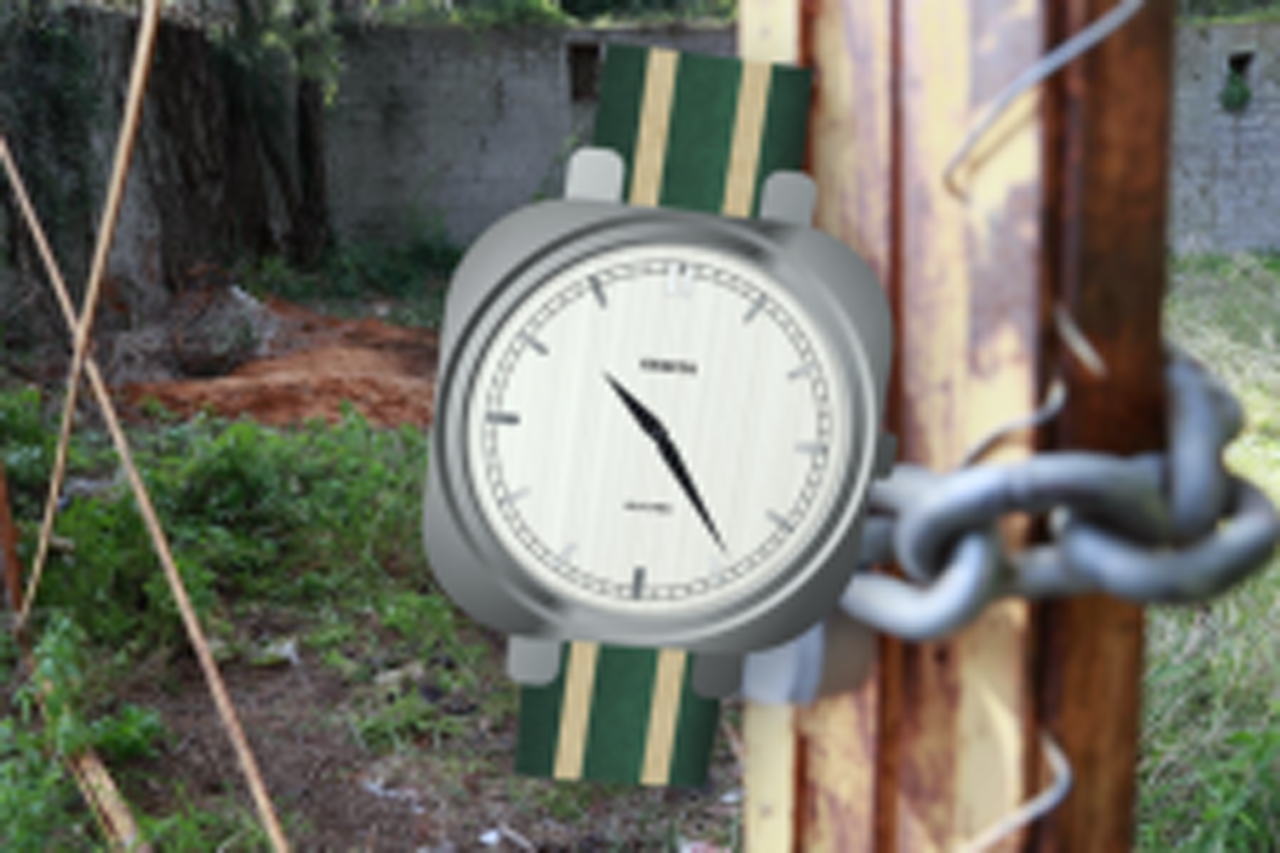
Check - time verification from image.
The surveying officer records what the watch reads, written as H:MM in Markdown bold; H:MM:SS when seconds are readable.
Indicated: **10:24**
